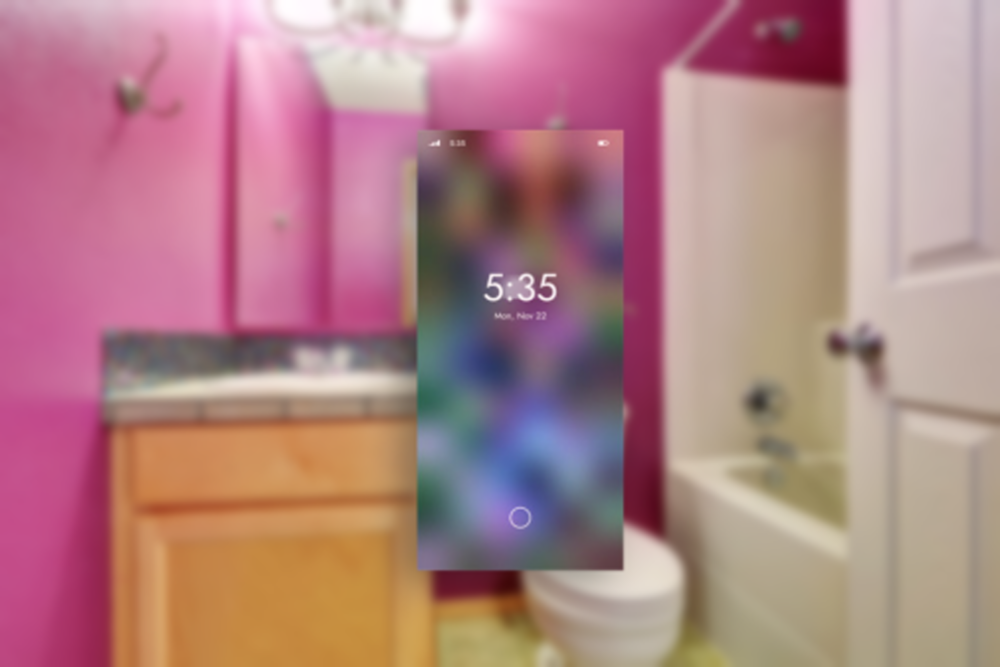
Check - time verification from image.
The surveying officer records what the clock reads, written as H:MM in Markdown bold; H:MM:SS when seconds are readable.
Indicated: **5:35**
